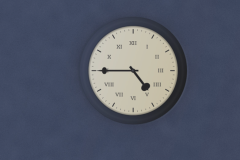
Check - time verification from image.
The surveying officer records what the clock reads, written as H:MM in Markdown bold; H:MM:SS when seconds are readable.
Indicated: **4:45**
